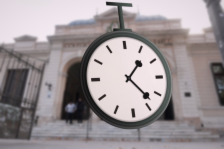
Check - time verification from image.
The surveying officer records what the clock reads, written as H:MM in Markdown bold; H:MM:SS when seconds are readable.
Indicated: **1:23**
